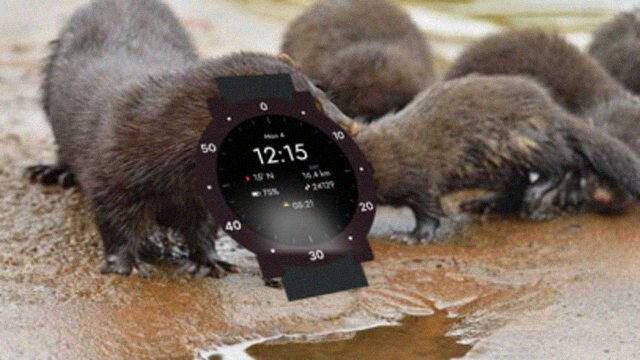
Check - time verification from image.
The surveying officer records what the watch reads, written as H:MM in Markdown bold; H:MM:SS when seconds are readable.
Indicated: **12:15**
